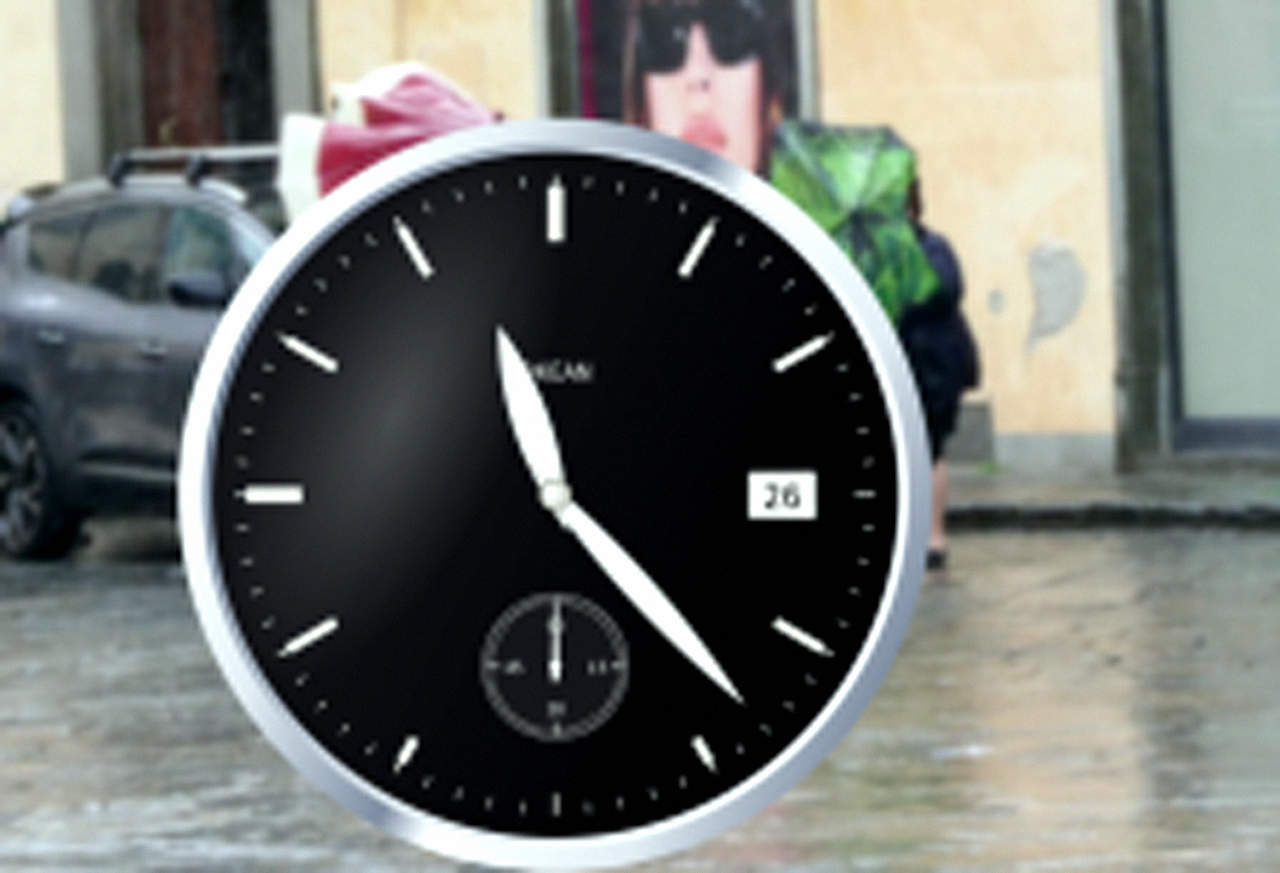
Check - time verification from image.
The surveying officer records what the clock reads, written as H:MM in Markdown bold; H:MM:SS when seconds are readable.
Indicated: **11:23**
